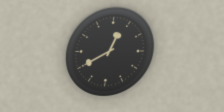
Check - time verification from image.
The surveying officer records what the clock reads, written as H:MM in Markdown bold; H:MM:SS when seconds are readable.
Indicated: **12:40**
